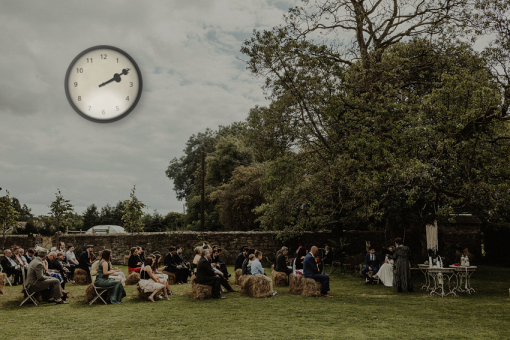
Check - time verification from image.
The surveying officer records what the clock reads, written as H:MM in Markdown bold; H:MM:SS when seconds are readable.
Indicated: **2:10**
